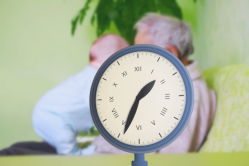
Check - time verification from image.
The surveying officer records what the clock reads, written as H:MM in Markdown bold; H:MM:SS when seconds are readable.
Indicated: **1:34**
